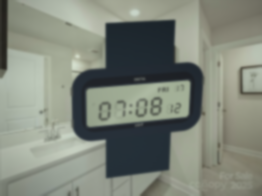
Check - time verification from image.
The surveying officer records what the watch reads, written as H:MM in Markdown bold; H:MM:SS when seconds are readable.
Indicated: **7:08**
